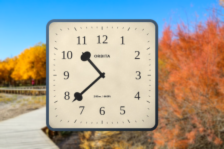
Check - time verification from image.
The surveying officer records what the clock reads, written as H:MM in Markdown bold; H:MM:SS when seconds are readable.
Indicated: **10:38**
